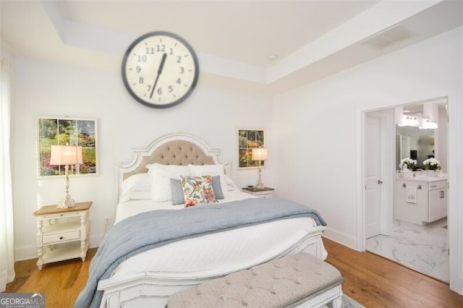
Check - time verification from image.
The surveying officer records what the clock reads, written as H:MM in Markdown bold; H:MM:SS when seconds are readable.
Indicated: **12:33**
